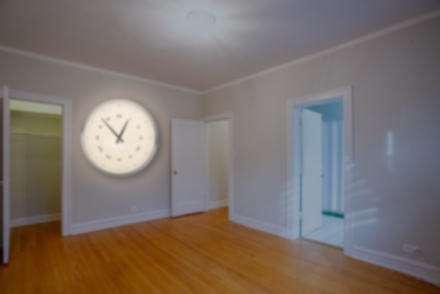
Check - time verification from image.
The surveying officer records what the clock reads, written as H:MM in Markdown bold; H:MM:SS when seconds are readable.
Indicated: **12:53**
